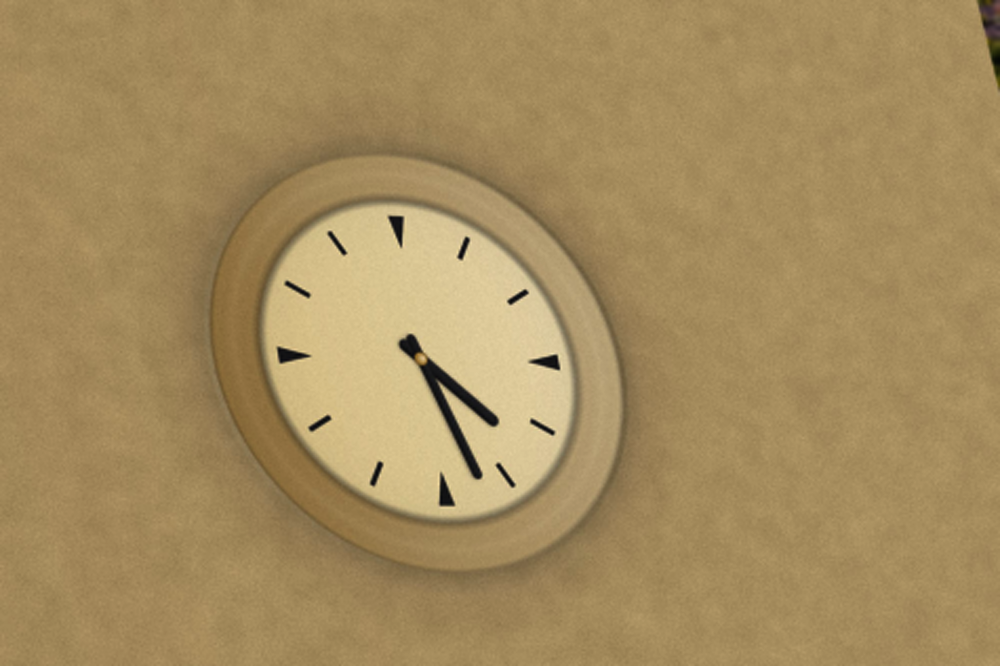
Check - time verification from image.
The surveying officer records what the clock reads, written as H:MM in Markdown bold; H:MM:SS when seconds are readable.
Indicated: **4:27**
